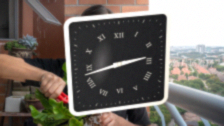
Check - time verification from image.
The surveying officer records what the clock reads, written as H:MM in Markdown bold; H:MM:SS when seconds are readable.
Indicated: **2:43**
